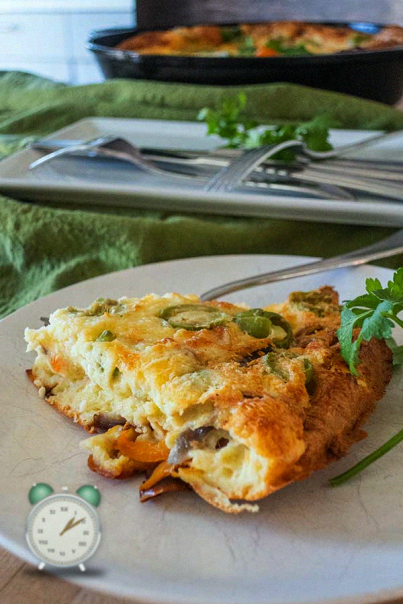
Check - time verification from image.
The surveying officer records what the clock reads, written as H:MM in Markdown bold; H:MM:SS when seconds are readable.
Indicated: **1:09**
